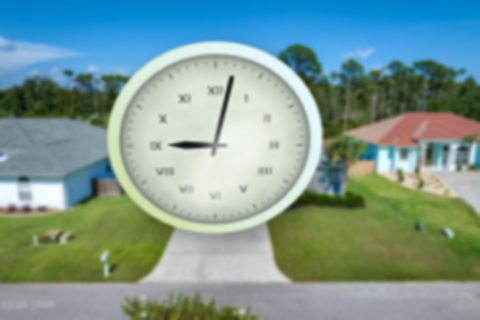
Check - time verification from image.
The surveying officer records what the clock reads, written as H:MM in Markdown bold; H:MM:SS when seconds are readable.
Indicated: **9:02**
